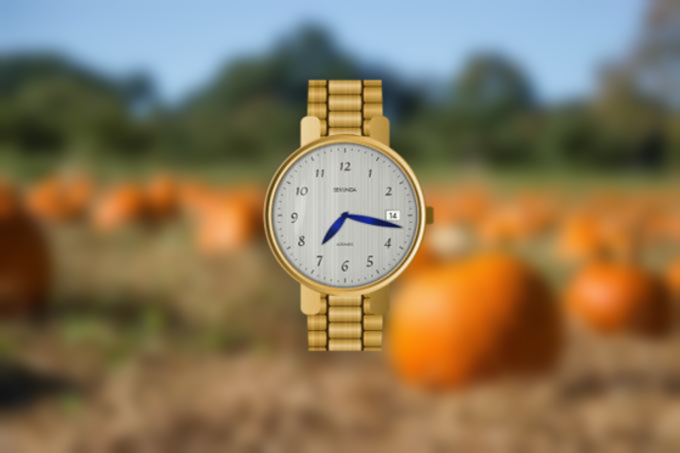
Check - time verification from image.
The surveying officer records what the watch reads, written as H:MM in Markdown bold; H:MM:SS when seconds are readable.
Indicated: **7:17**
